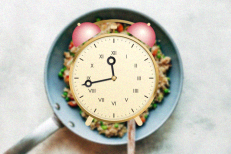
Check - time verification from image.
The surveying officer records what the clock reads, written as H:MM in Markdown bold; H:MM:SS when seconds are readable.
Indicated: **11:43**
